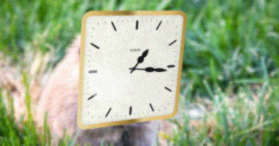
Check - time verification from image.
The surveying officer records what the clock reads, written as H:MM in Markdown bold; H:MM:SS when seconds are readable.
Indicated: **1:16**
